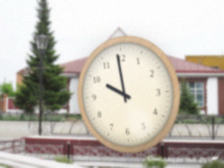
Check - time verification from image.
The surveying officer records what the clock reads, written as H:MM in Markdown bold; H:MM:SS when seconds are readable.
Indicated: **9:59**
